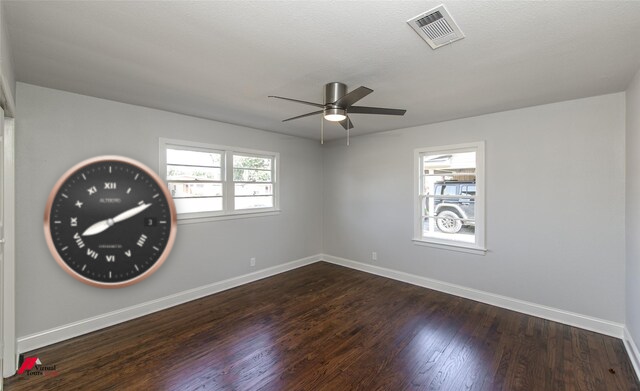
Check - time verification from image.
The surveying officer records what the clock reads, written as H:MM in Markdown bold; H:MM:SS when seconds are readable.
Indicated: **8:11**
